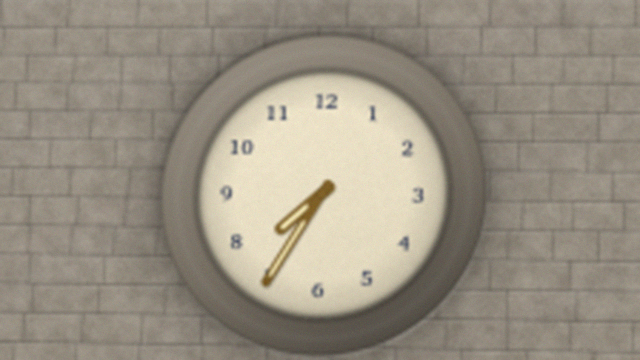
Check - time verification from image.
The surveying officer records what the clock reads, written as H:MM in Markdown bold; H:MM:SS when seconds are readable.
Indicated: **7:35**
